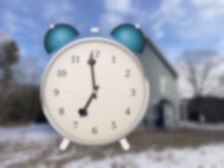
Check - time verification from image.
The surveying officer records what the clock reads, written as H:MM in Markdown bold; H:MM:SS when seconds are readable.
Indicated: **6:59**
